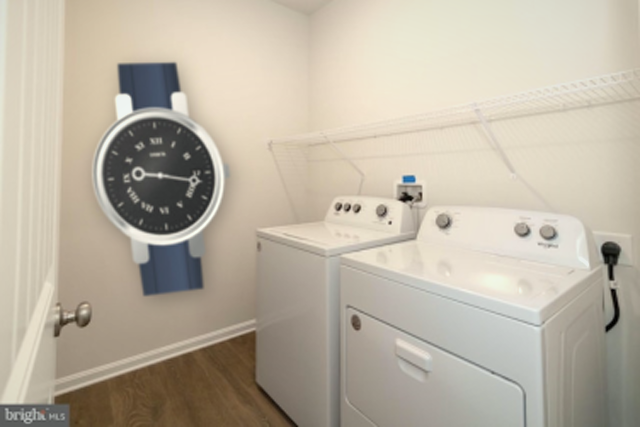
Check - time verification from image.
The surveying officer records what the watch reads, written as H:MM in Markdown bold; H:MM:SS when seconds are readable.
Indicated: **9:17**
